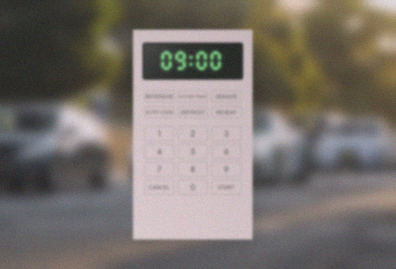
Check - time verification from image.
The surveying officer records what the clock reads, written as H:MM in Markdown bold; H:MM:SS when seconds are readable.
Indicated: **9:00**
